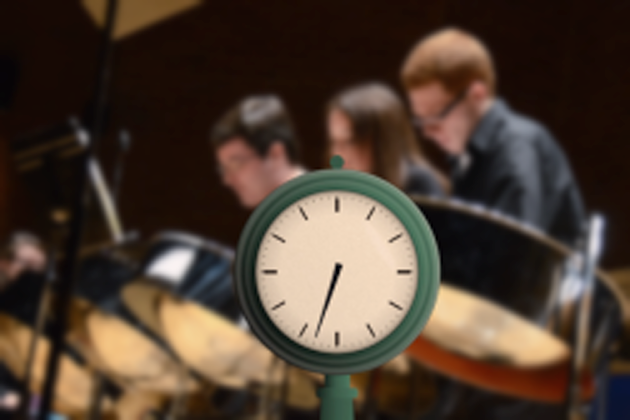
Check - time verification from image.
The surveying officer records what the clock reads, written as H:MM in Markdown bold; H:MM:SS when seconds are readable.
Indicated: **6:33**
